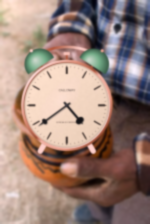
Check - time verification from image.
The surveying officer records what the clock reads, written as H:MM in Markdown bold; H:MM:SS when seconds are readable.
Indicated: **4:39**
